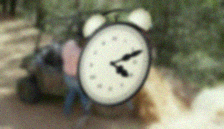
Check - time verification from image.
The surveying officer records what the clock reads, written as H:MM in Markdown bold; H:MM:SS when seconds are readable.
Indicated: **4:12**
